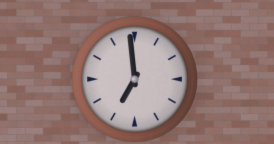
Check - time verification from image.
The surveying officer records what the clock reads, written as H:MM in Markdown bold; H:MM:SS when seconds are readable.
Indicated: **6:59**
